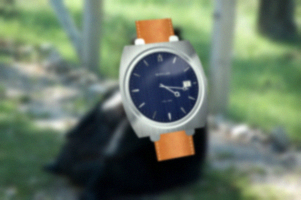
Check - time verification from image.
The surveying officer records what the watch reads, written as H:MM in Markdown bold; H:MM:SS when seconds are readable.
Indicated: **4:17**
